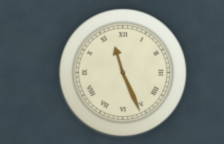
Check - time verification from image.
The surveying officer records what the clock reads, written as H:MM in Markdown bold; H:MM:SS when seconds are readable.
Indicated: **11:26**
